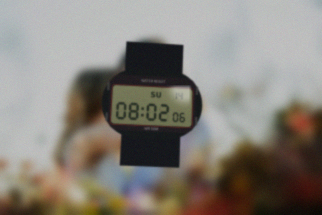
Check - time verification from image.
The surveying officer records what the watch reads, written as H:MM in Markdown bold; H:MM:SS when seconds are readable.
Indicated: **8:02**
